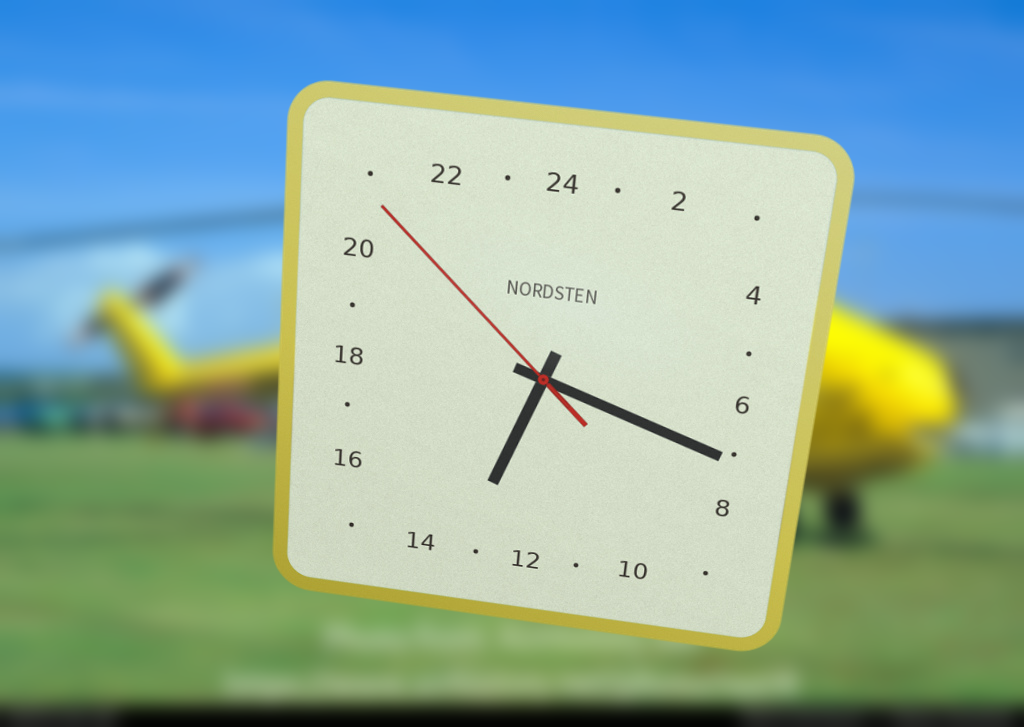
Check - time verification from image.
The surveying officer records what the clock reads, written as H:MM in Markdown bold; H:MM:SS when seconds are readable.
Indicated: **13:17:52**
